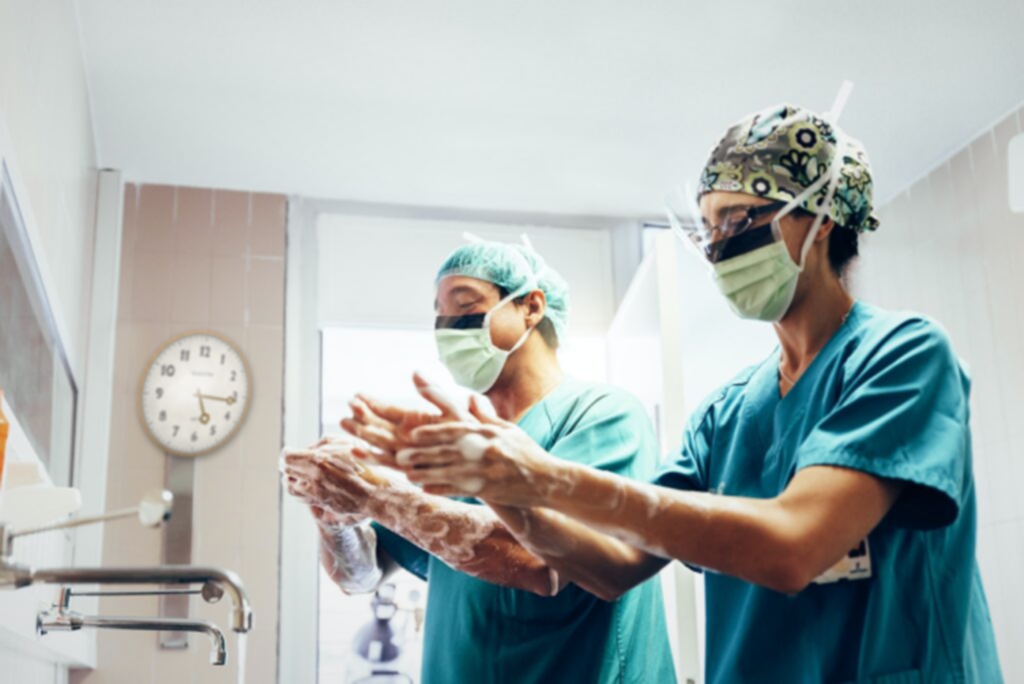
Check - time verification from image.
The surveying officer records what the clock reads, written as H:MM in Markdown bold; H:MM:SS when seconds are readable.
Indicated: **5:16**
